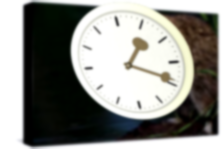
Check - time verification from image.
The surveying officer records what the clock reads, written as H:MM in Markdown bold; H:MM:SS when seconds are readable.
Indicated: **1:19**
